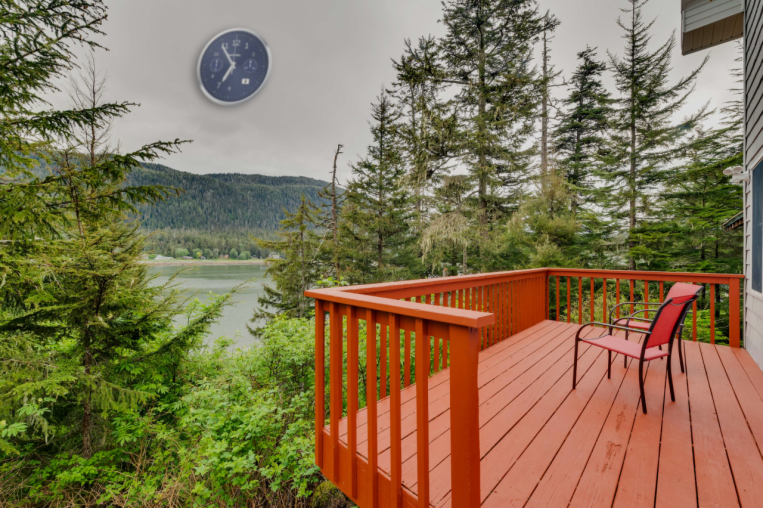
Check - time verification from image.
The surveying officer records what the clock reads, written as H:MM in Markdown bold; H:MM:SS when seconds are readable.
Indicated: **6:54**
